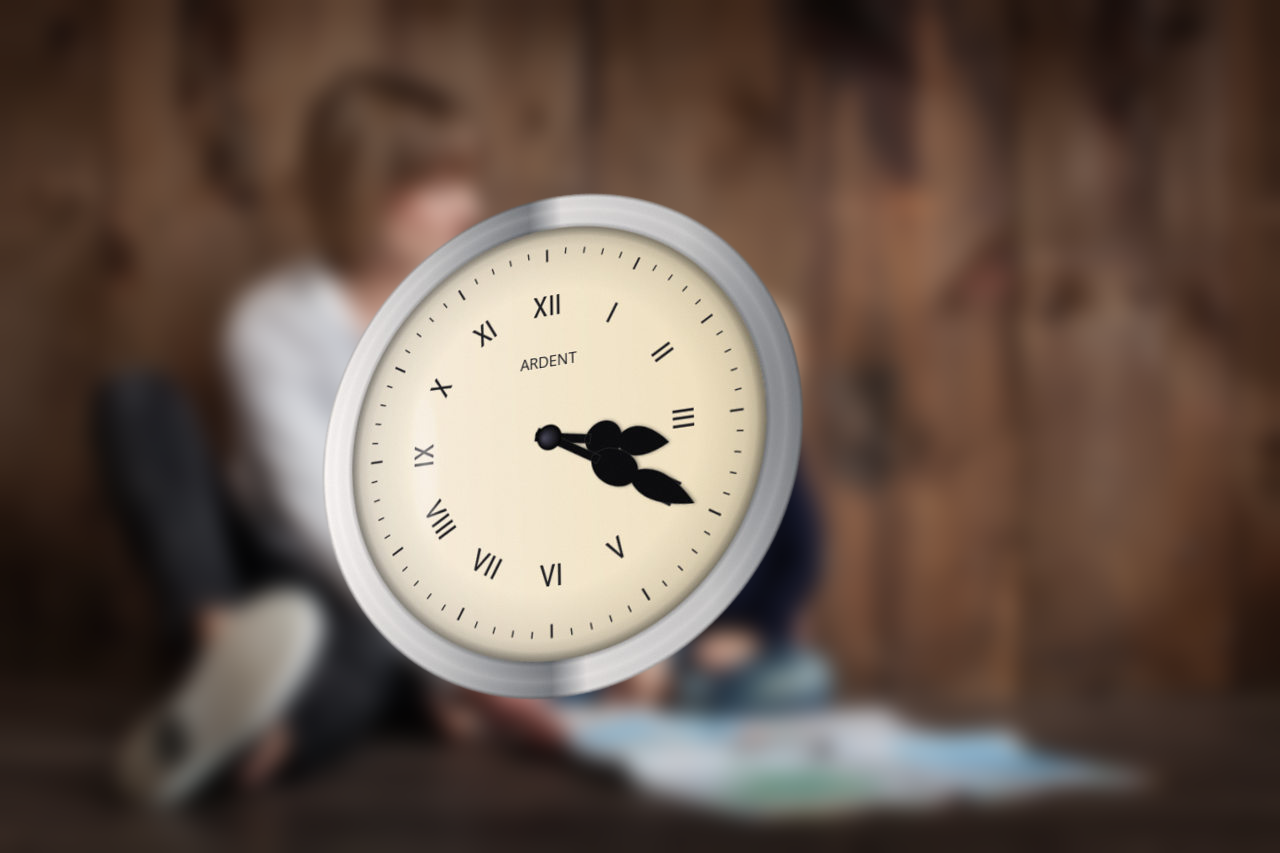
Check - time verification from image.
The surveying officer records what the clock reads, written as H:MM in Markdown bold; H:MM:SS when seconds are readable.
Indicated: **3:20**
